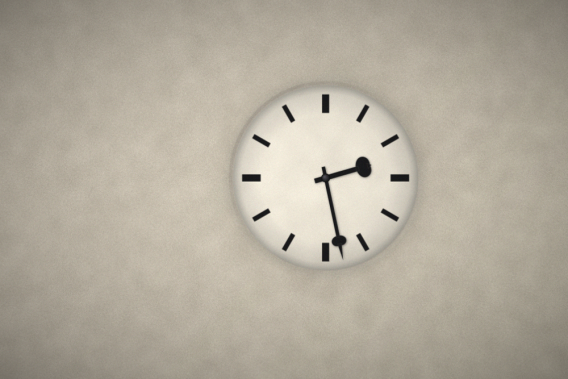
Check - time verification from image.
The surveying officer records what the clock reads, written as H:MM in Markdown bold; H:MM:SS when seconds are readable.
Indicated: **2:28**
